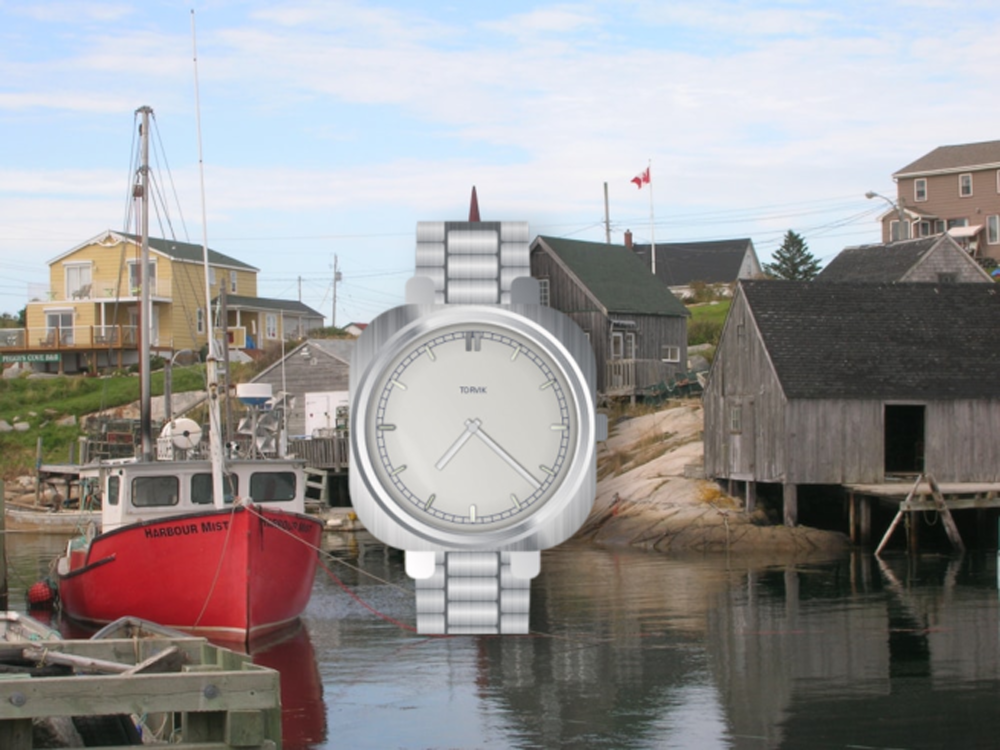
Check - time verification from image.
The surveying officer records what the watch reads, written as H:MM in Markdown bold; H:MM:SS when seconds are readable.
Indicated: **7:22**
